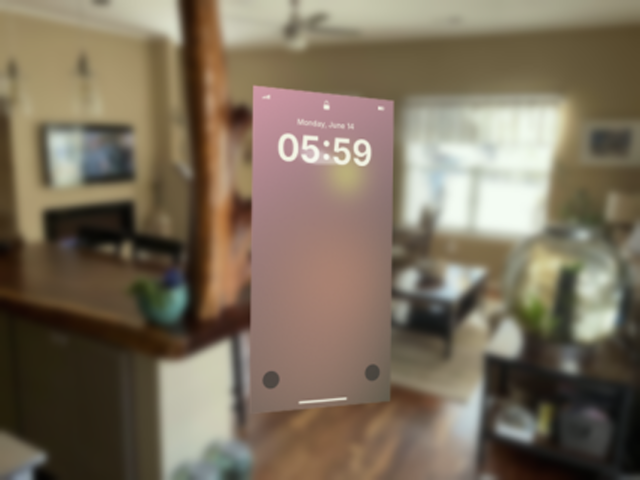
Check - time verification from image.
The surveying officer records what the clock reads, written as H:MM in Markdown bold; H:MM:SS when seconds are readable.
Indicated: **5:59**
